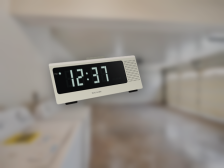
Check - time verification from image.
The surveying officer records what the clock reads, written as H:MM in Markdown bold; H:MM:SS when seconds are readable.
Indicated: **12:37**
